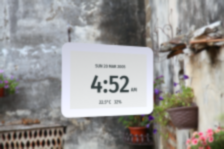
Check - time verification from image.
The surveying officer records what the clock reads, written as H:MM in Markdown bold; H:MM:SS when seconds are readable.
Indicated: **4:52**
